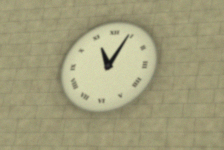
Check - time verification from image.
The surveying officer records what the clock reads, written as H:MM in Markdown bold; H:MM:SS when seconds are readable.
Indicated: **11:04**
